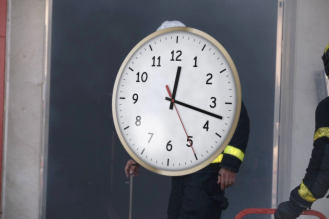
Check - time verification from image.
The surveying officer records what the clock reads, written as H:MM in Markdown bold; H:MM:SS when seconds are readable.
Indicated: **12:17:25**
